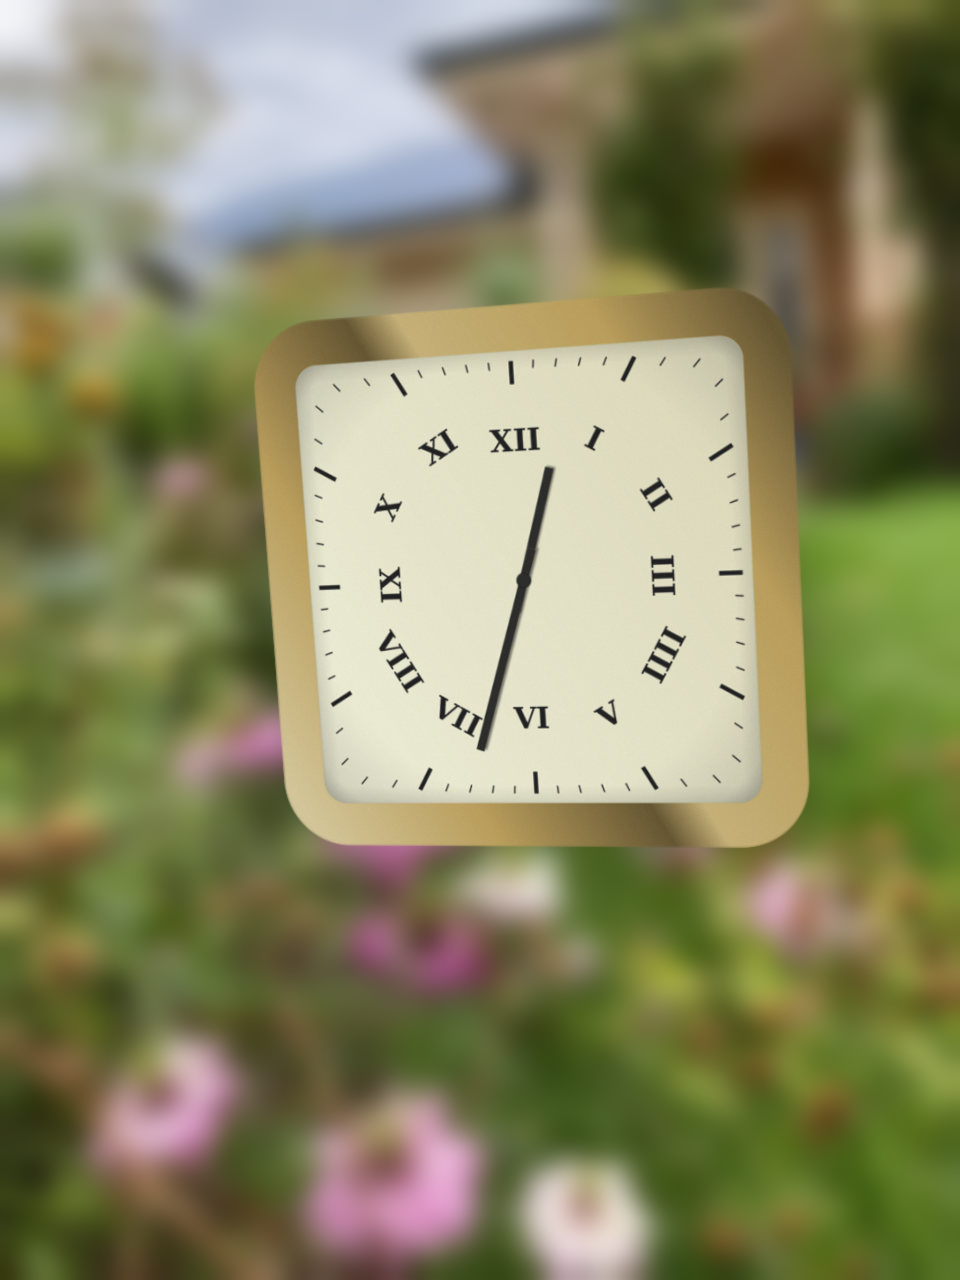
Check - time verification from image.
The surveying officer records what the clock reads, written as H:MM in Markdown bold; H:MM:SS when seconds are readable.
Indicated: **12:33**
